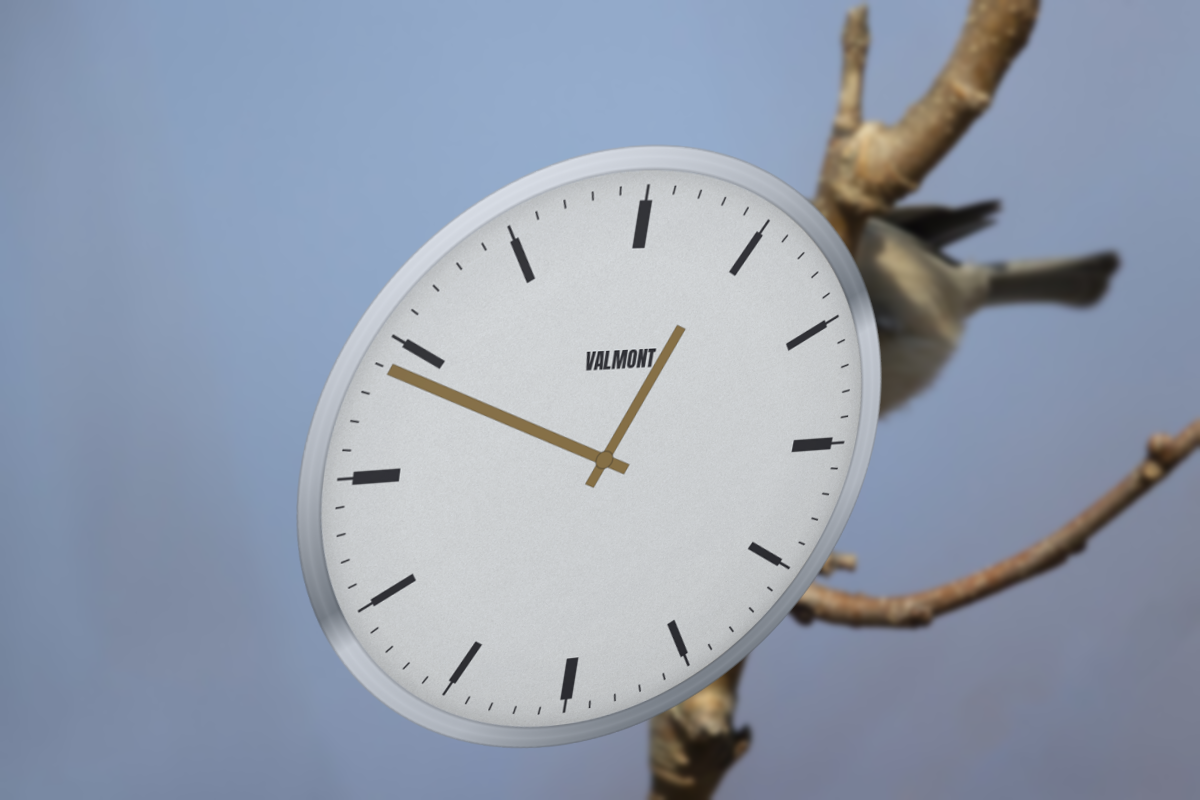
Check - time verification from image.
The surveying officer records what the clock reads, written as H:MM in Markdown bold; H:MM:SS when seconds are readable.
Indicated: **12:49**
